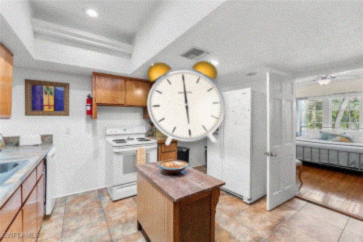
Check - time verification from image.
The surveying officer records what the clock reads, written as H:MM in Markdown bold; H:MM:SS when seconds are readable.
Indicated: **6:00**
